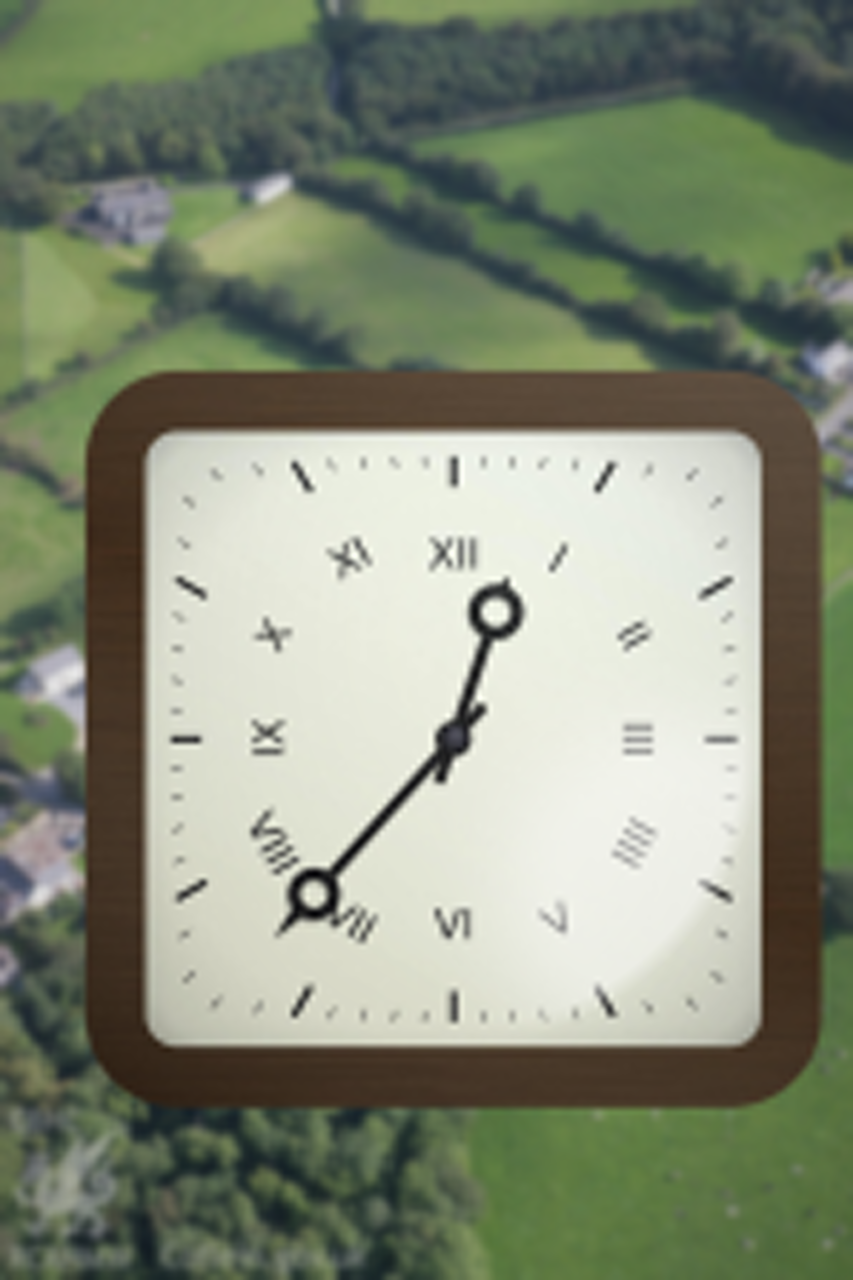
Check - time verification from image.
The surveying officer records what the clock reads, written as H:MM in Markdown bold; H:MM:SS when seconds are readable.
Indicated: **12:37**
